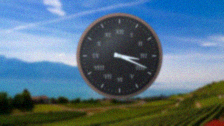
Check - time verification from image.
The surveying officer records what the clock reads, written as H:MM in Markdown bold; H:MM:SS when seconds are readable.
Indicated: **3:19**
